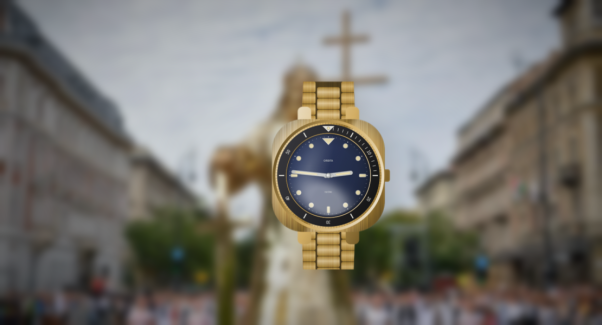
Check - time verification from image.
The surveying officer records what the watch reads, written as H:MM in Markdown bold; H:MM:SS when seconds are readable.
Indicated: **2:46**
